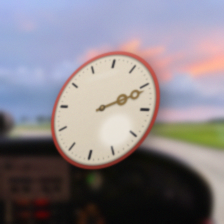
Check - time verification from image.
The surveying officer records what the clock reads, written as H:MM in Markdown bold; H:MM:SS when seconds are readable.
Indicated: **2:11**
